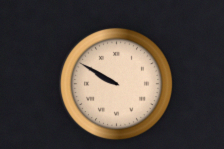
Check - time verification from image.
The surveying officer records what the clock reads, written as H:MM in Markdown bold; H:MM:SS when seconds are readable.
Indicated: **9:50**
